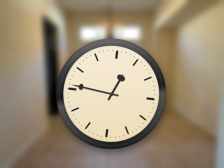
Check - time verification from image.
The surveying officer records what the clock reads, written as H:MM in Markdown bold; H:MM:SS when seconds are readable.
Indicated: **12:46**
